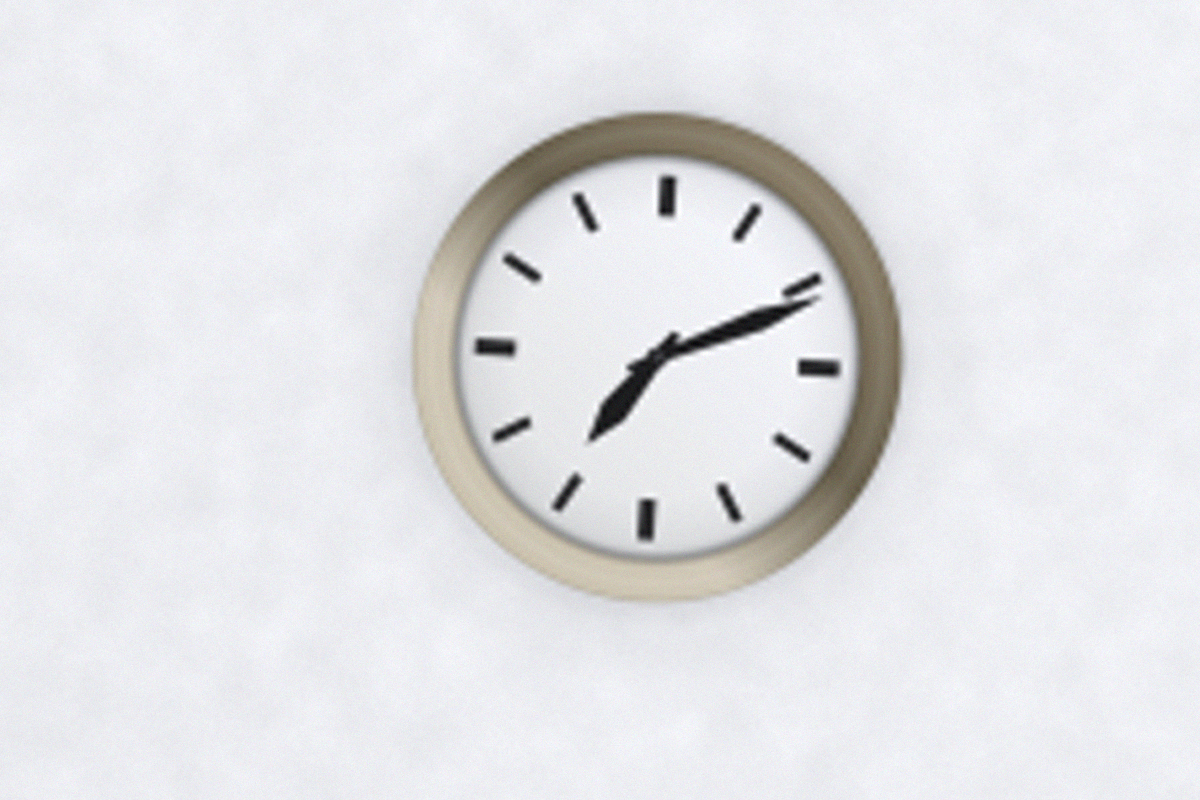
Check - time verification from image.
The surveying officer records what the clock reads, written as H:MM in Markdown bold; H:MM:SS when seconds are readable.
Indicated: **7:11**
